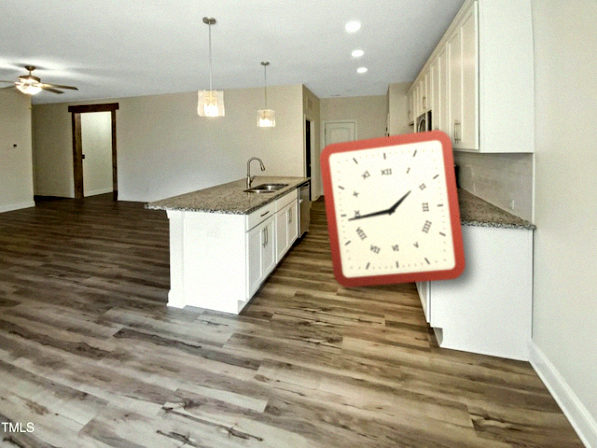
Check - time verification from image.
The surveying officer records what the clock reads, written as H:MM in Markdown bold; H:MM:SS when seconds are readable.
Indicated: **1:44**
